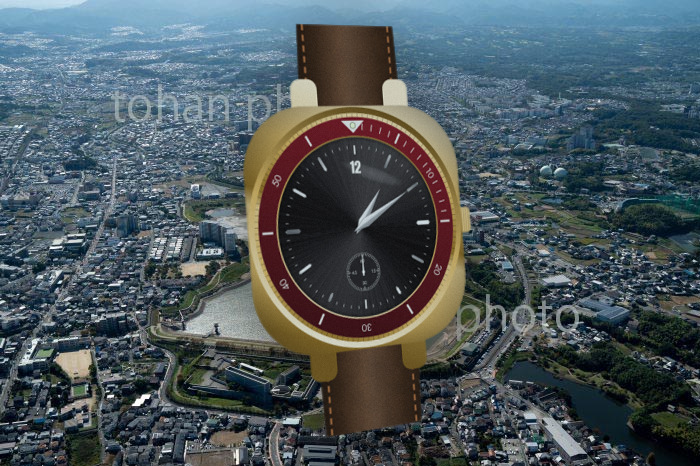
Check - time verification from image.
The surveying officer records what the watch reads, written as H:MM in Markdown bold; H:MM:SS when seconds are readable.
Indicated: **1:10**
